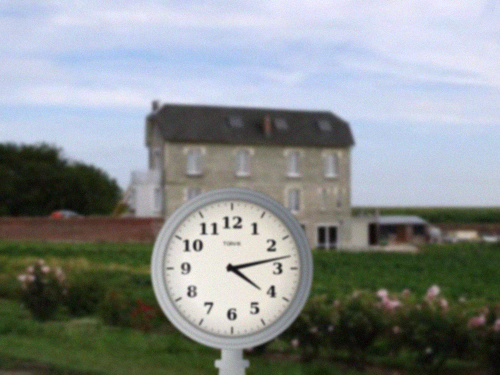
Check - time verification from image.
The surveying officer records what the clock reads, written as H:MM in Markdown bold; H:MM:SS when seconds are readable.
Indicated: **4:13**
